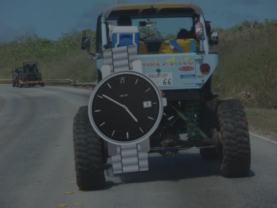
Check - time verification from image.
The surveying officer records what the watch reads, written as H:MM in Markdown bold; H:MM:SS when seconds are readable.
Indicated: **4:51**
